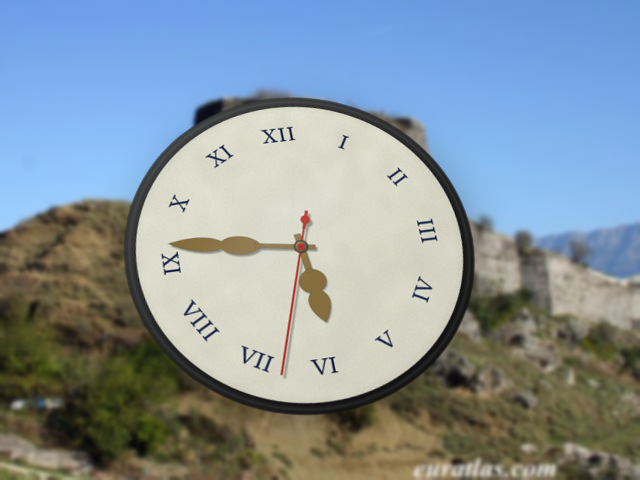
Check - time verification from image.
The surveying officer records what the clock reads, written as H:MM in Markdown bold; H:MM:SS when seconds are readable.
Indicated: **5:46:33**
